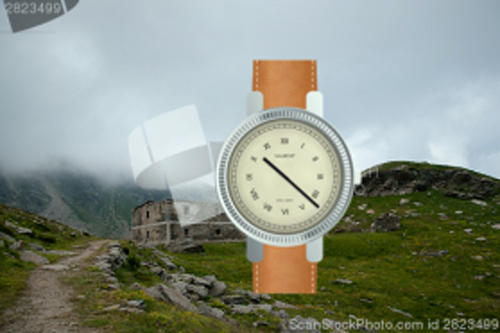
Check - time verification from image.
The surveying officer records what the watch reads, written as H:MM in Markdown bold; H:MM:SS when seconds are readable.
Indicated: **10:22**
